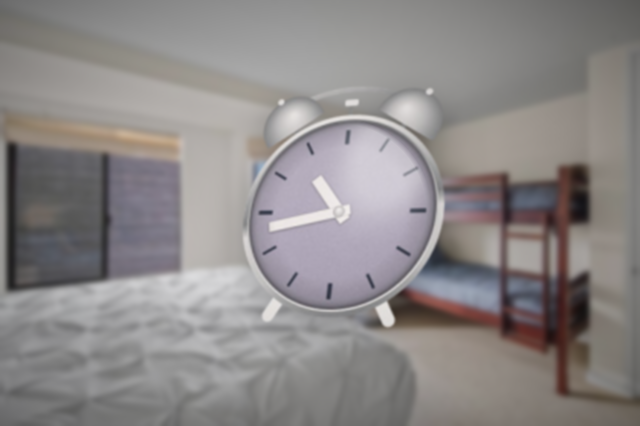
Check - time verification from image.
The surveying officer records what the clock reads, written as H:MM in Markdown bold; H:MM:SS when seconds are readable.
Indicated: **10:43**
